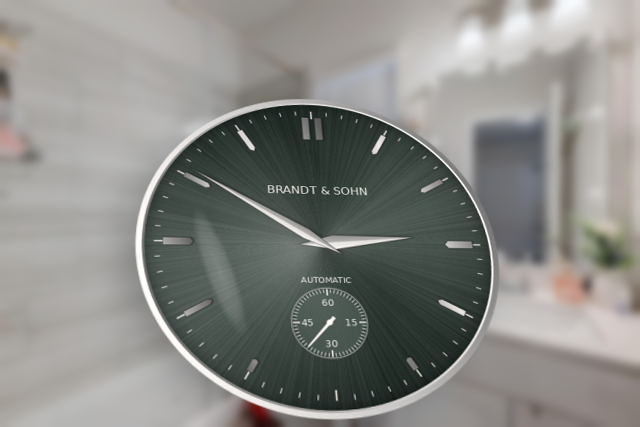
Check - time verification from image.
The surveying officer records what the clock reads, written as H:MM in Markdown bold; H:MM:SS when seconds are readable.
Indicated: **2:50:37**
